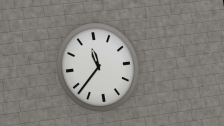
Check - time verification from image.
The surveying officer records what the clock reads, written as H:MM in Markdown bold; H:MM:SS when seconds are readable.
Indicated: **11:38**
